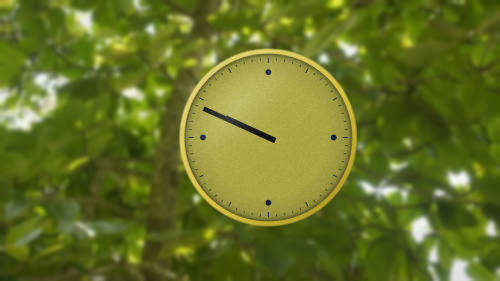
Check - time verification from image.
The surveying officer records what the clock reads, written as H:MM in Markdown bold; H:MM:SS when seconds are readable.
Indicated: **9:49**
